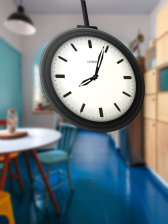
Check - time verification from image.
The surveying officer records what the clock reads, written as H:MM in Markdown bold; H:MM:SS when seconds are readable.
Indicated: **8:04**
